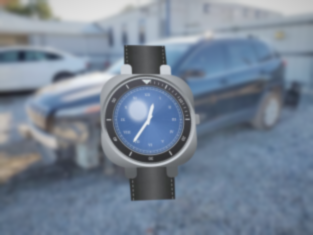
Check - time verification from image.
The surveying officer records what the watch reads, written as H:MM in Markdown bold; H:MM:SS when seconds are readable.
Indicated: **12:36**
